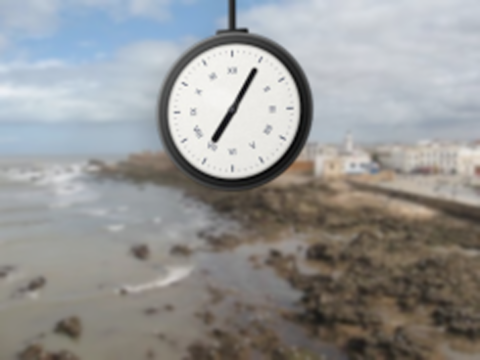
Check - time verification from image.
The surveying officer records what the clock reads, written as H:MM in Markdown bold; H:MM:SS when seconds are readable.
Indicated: **7:05**
